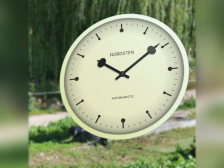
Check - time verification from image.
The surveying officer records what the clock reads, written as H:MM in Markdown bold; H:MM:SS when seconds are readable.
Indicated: **10:09**
